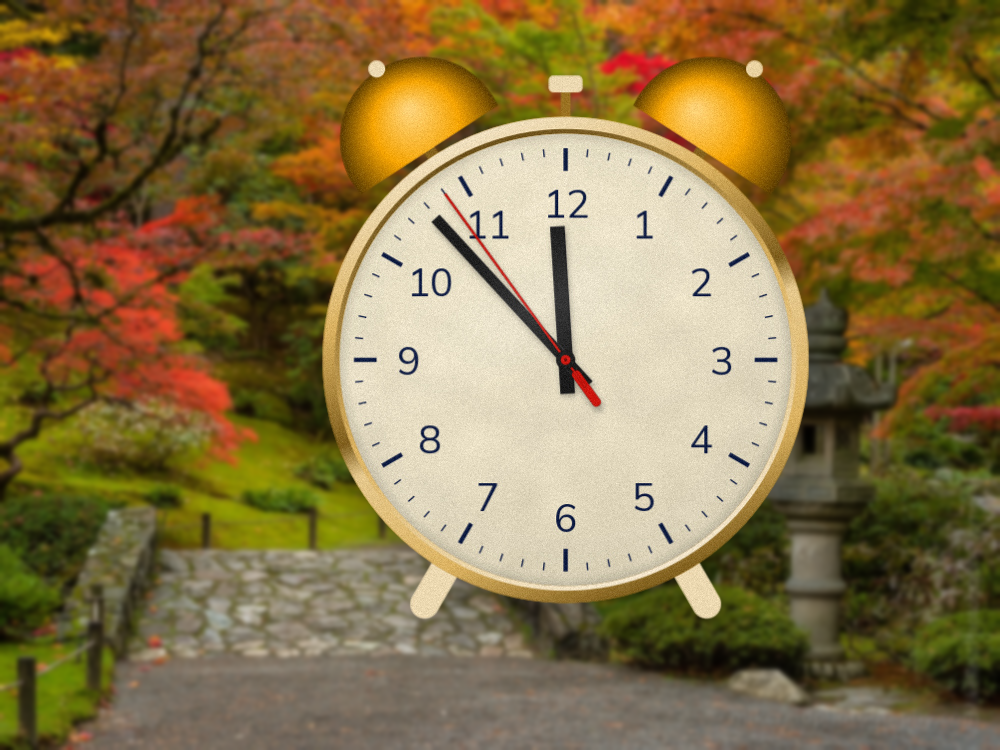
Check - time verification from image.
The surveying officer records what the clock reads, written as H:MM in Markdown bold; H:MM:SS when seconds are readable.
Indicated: **11:52:54**
